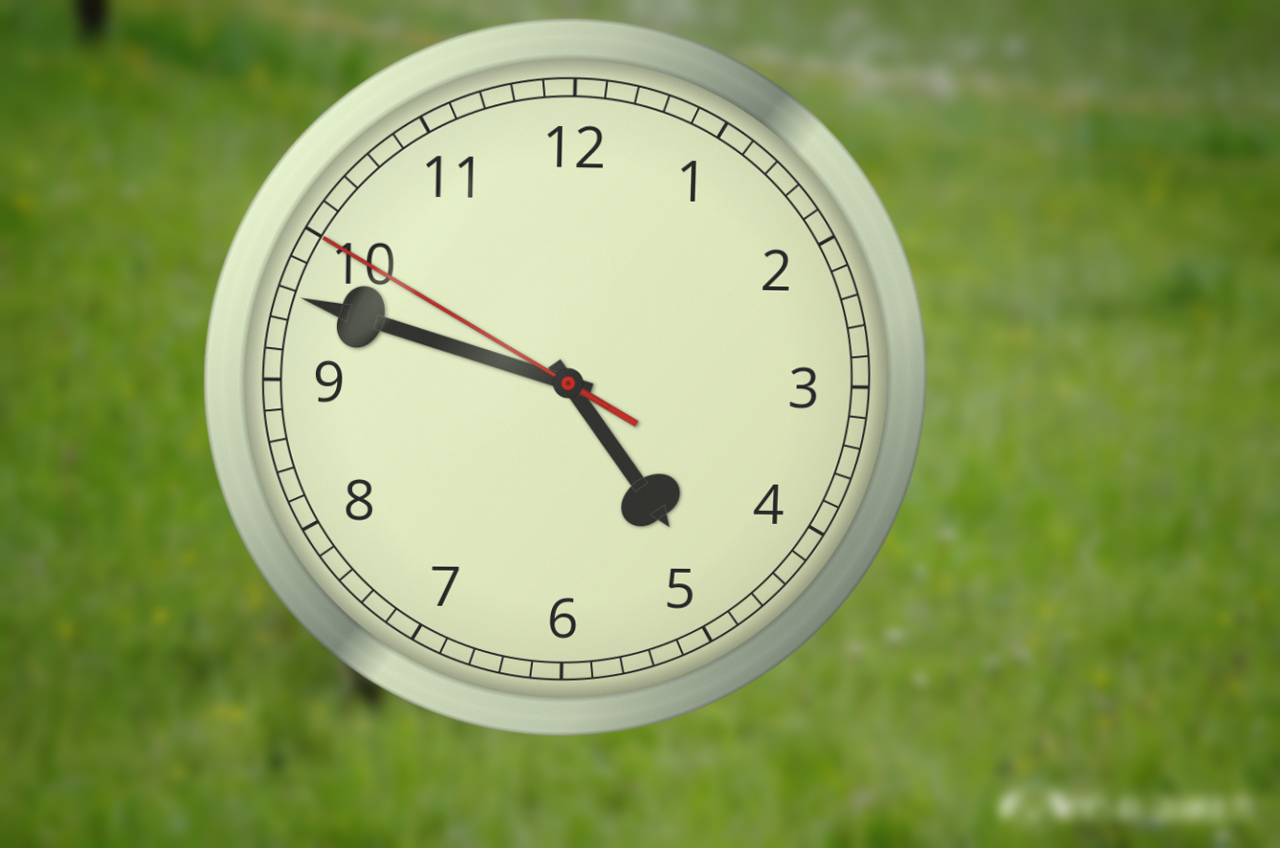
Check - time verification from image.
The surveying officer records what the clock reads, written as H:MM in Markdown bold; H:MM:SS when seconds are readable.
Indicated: **4:47:50**
